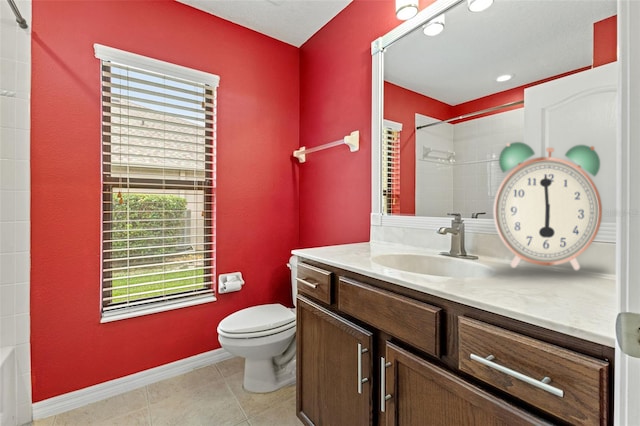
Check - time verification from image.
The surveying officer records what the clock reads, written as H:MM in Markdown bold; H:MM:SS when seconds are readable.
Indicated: **5:59**
